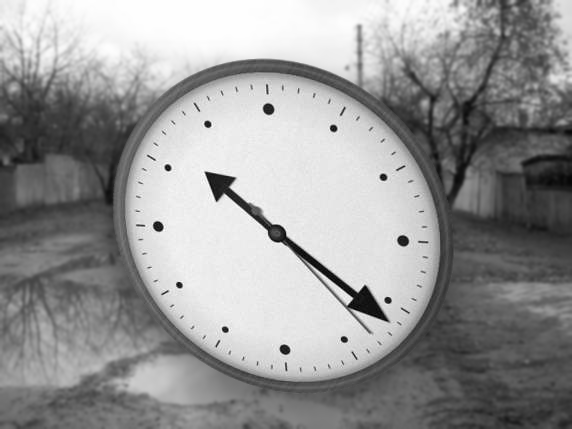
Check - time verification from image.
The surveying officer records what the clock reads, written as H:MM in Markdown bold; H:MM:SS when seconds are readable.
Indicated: **10:21:23**
